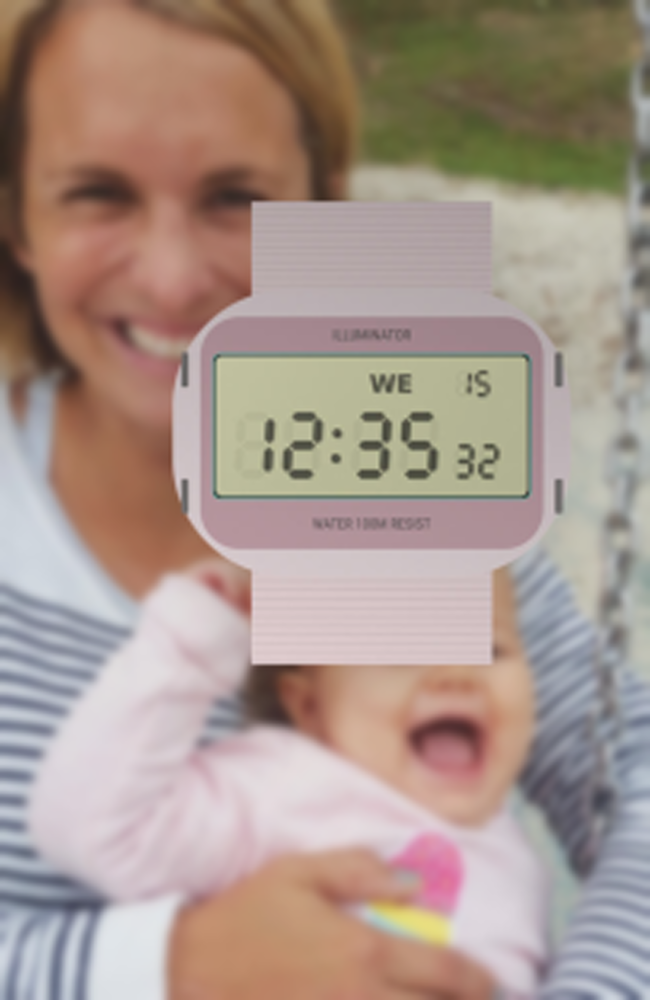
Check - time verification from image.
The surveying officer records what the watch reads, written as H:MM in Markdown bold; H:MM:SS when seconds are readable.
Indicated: **12:35:32**
